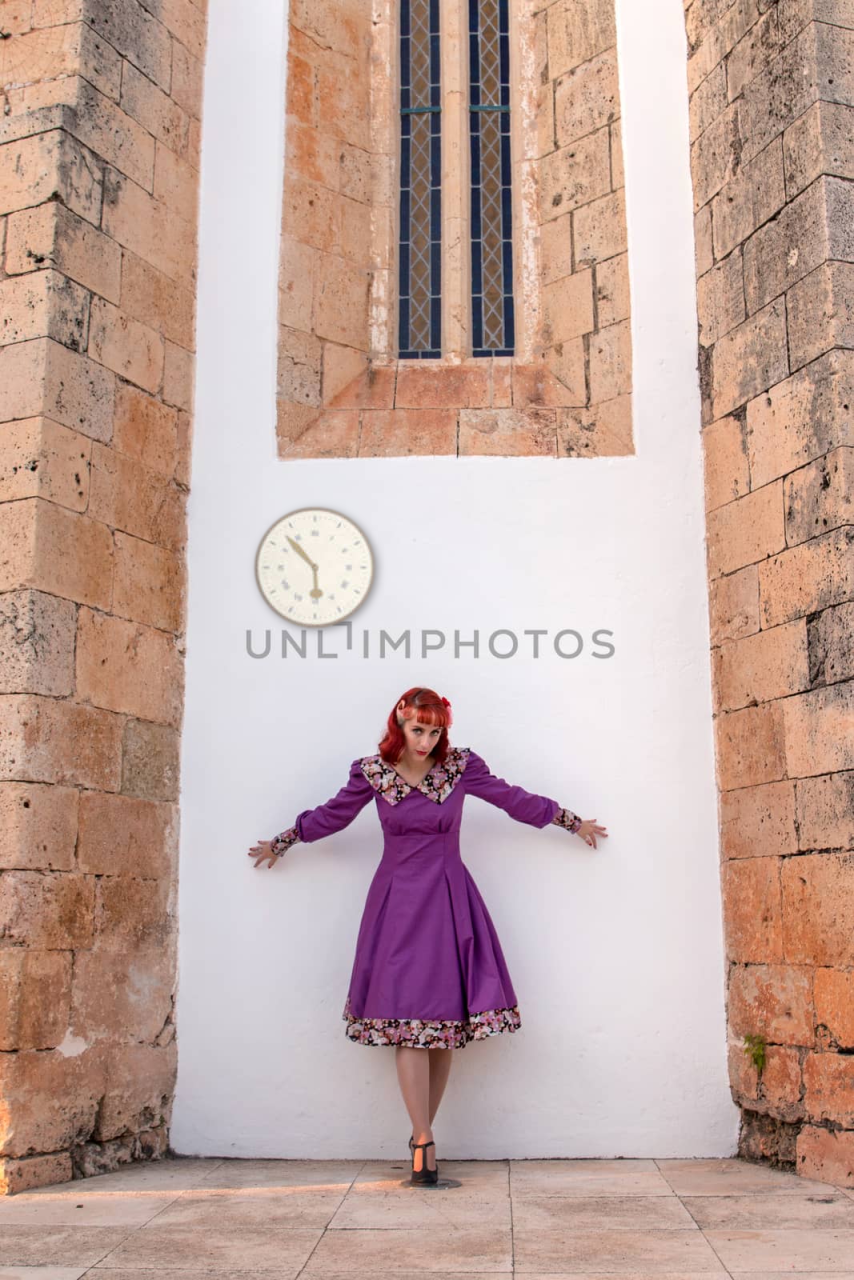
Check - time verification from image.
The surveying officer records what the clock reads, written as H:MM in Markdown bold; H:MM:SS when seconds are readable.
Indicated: **5:53**
